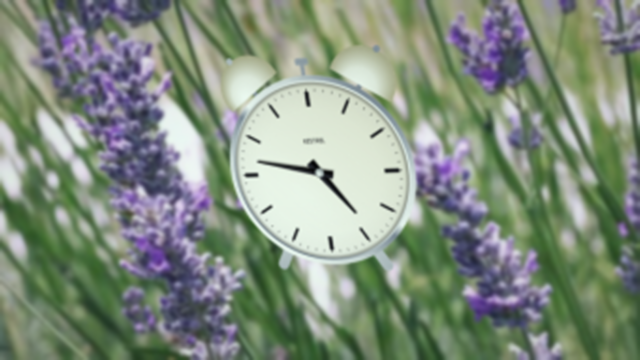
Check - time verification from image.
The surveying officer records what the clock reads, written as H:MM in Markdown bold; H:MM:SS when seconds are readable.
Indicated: **4:47**
